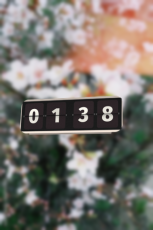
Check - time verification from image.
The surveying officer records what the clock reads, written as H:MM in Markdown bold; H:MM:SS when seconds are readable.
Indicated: **1:38**
